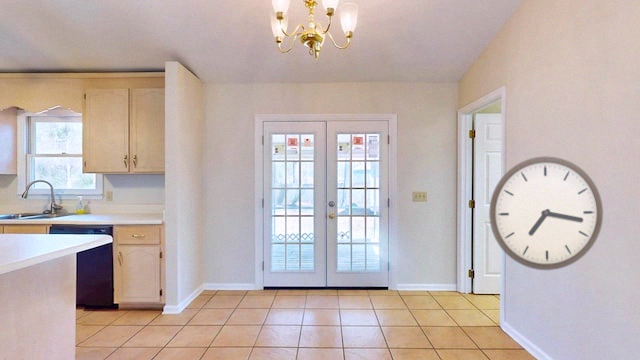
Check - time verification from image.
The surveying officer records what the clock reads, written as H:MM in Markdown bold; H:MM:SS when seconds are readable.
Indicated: **7:17**
